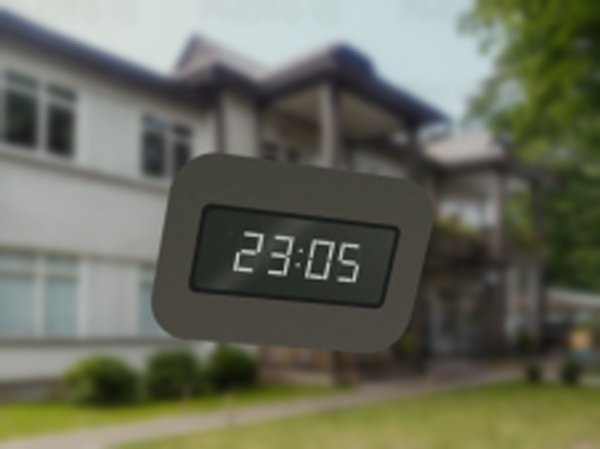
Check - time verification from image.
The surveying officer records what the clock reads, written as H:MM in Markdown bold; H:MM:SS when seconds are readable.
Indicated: **23:05**
